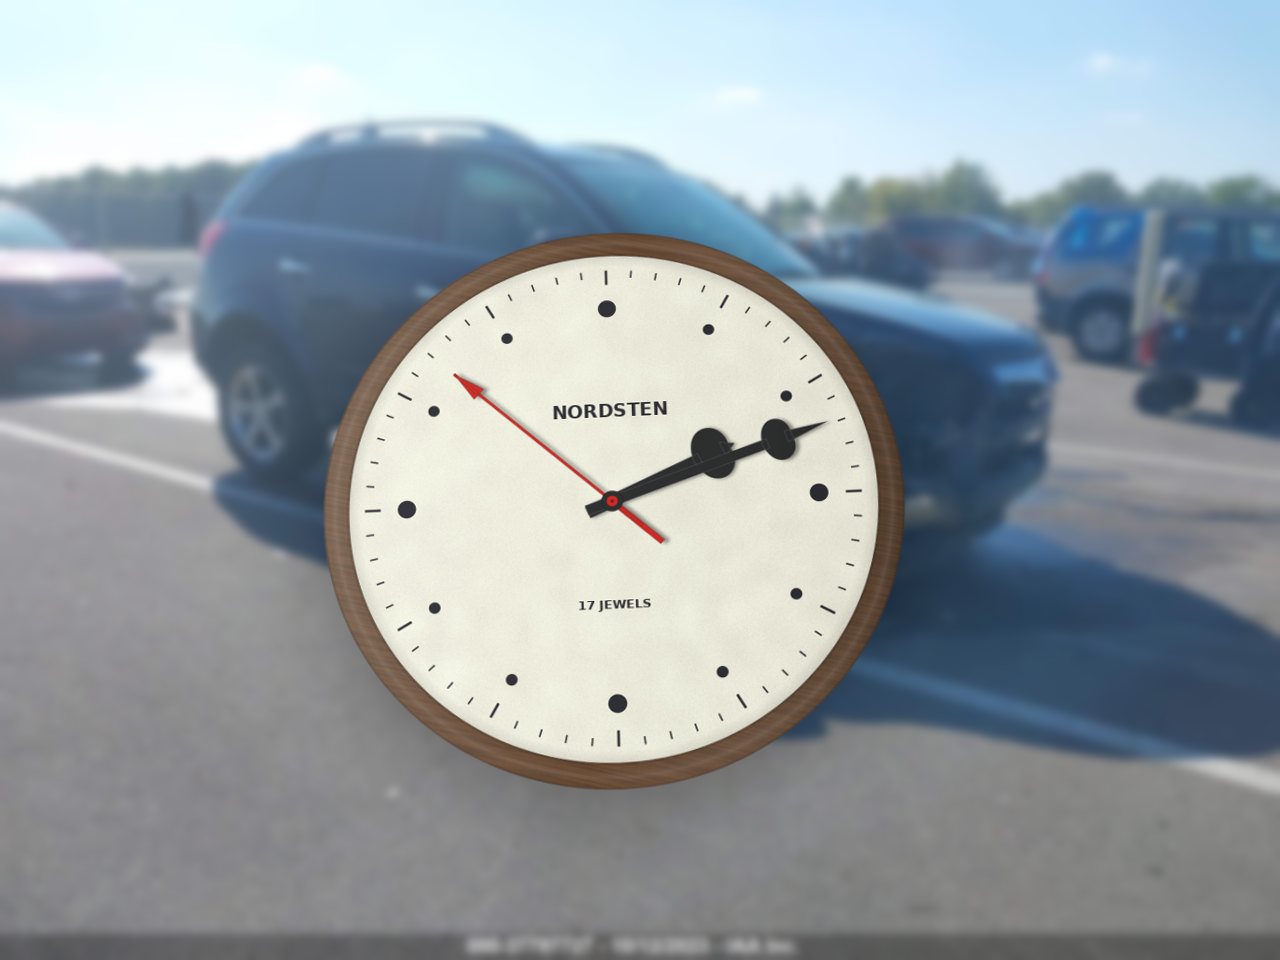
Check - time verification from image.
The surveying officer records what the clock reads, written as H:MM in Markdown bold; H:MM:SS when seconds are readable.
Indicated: **2:11:52**
